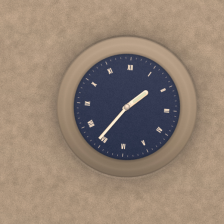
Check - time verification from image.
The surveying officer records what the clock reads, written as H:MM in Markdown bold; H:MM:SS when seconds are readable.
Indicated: **1:36**
